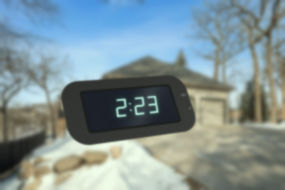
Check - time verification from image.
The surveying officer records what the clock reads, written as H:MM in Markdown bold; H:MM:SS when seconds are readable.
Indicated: **2:23**
